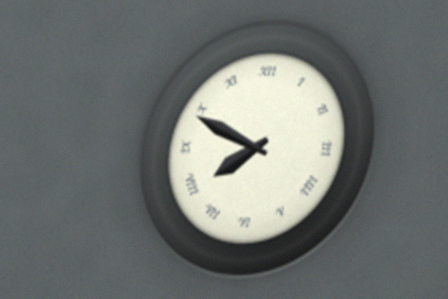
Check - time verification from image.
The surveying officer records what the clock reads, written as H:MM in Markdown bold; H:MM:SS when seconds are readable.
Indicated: **7:49**
